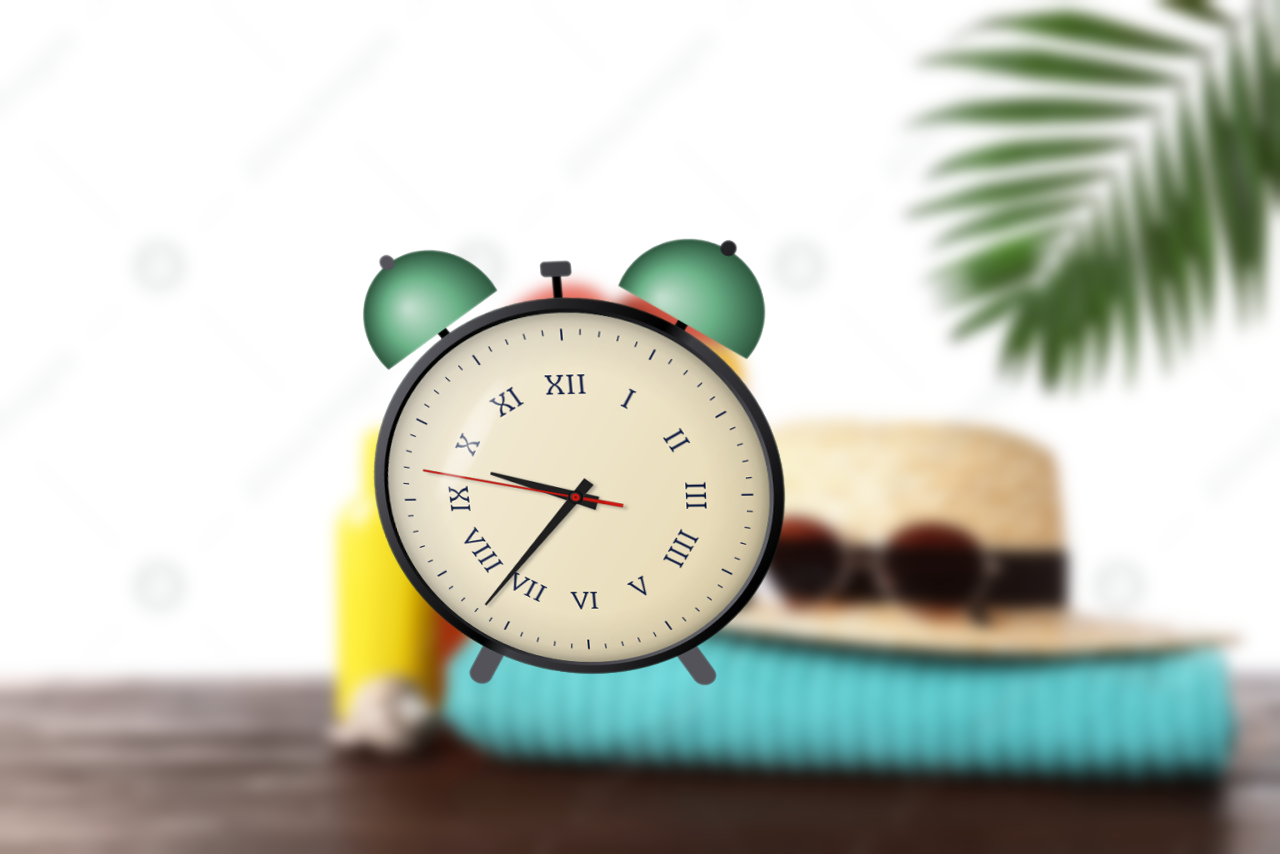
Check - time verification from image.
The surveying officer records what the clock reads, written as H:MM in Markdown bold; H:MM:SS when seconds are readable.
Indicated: **9:36:47**
